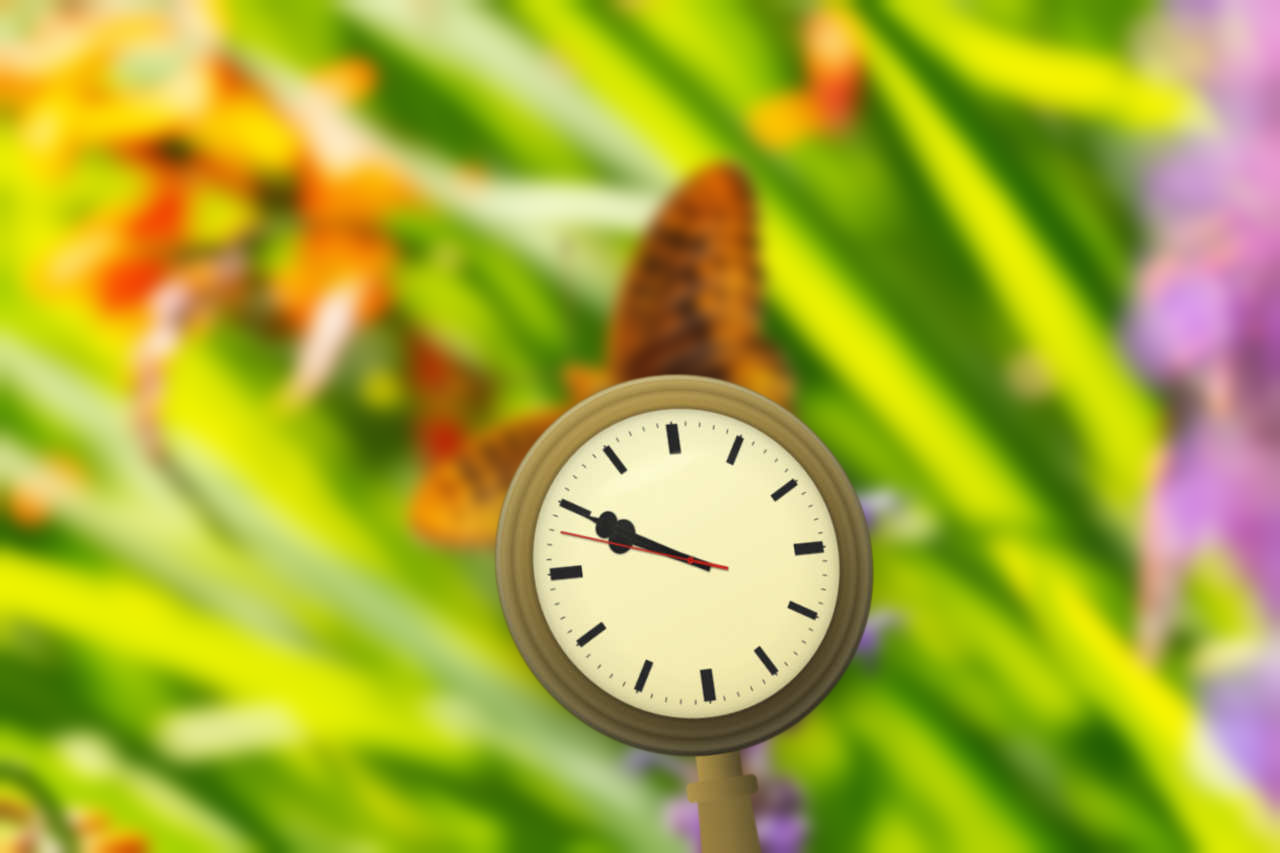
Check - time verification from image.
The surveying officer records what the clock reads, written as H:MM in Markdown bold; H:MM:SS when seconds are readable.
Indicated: **9:49:48**
